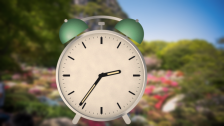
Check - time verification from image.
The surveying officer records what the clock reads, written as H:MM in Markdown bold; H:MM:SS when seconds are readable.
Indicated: **2:36**
